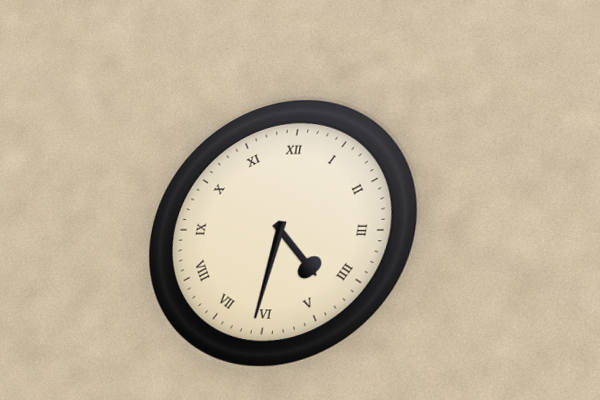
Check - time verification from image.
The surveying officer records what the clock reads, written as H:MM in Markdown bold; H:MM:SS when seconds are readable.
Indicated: **4:31**
